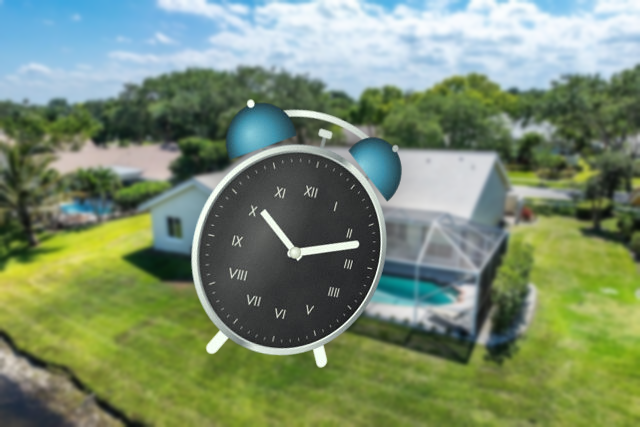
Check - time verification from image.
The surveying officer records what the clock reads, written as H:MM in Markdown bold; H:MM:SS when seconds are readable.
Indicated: **10:12**
